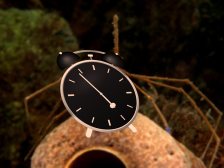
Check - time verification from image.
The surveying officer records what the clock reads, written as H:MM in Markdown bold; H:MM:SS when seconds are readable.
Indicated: **4:54**
